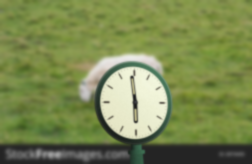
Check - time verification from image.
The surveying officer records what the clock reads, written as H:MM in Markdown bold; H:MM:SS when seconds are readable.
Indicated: **5:59**
